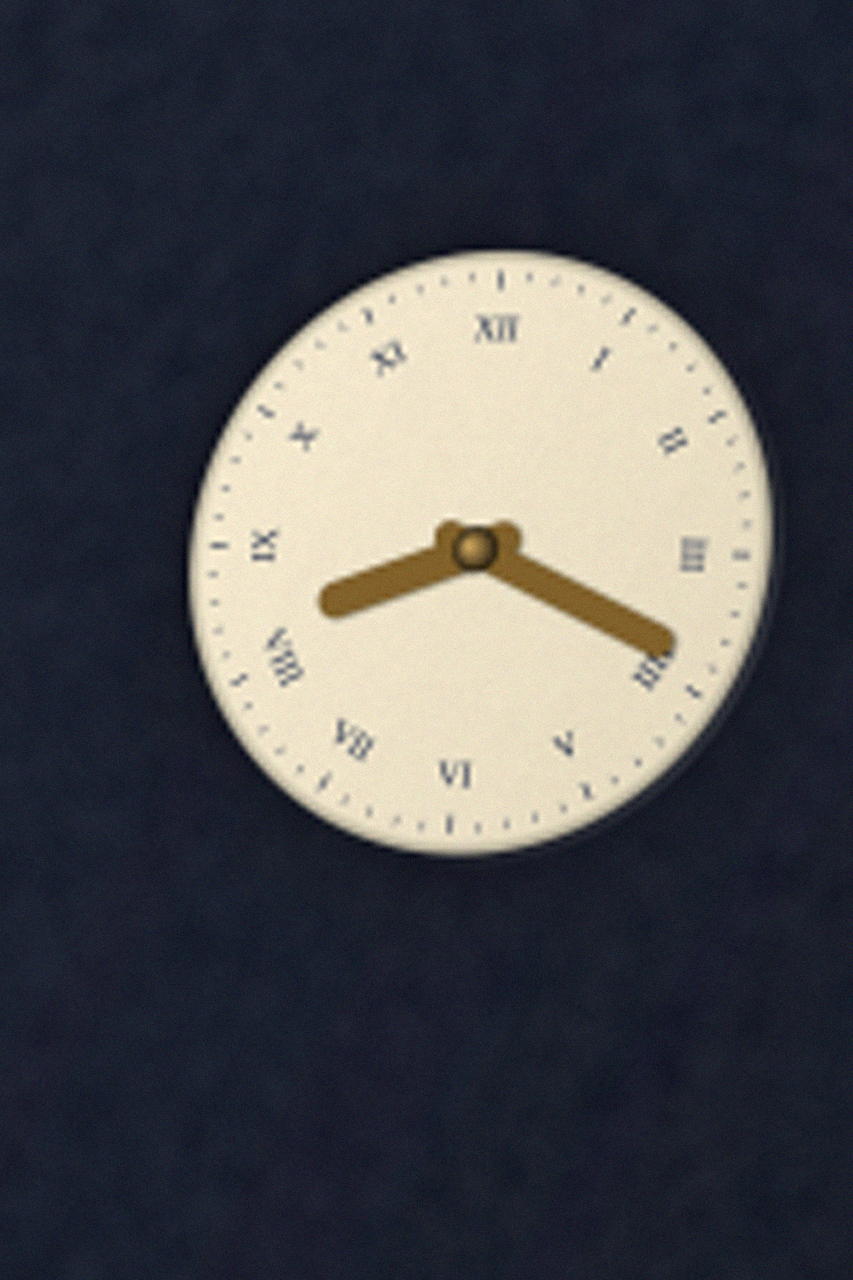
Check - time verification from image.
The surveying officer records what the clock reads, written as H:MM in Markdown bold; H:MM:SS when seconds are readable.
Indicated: **8:19**
